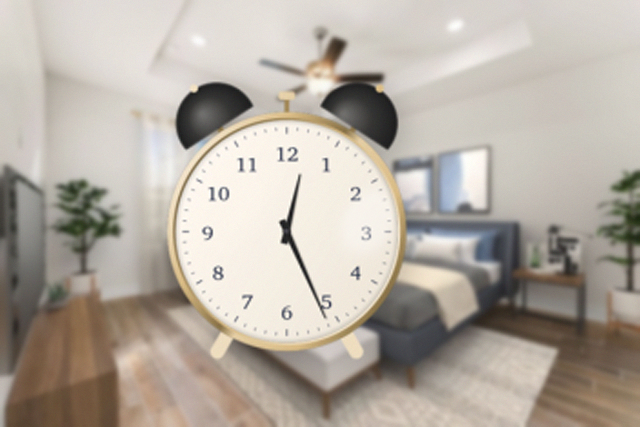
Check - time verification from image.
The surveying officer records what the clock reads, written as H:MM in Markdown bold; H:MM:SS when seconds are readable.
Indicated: **12:26**
